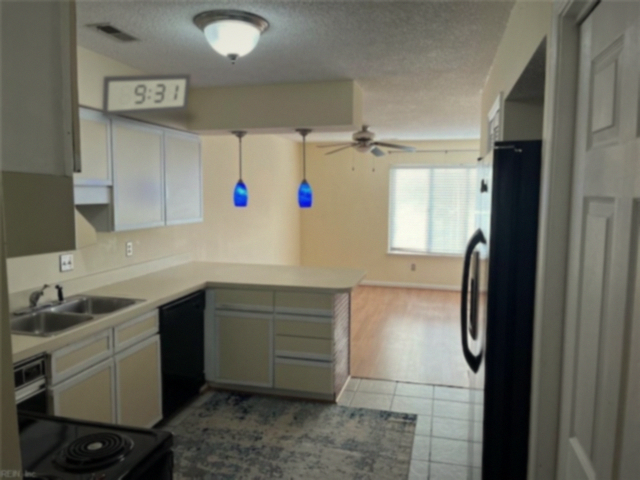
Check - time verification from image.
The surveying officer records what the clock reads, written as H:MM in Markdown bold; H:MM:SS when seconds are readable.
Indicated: **9:31**
